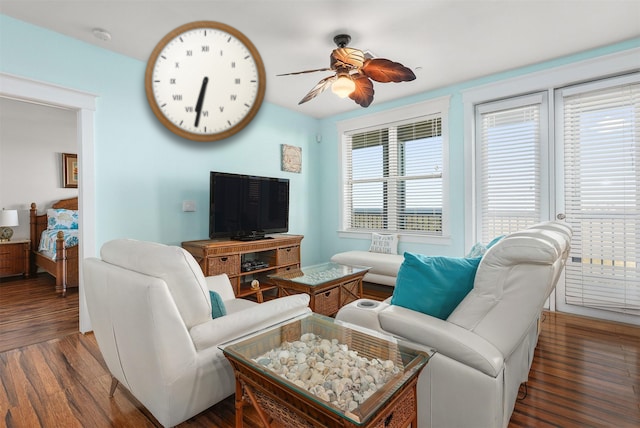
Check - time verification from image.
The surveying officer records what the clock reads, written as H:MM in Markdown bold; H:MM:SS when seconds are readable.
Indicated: **6:32**
